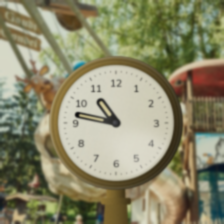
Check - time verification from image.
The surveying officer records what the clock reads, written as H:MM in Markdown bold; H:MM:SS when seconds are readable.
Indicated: **10:47**
